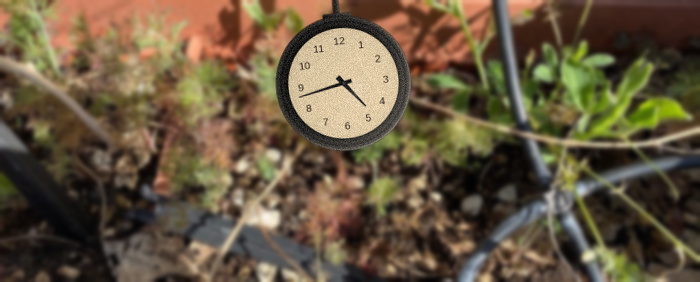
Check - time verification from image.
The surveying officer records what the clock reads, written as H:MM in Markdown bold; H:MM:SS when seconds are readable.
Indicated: **4:43**
